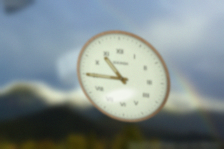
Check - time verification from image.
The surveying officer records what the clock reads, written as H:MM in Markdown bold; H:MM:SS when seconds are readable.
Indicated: **10:45**
